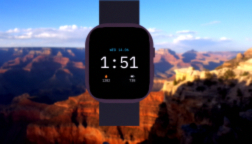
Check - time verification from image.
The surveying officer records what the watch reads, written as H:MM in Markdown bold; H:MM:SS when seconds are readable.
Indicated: **1:51**
